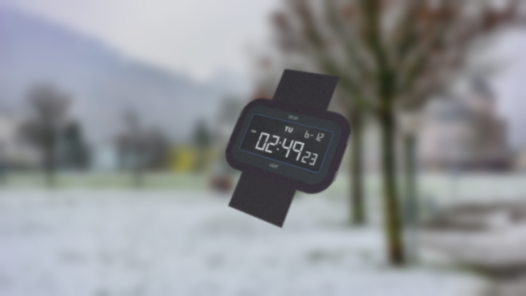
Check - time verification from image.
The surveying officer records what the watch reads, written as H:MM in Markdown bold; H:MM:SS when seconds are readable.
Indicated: **2:49:23**
